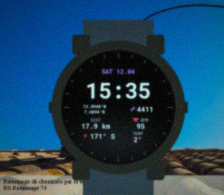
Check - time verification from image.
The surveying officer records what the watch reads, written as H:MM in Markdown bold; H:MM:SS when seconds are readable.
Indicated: **15:35**
